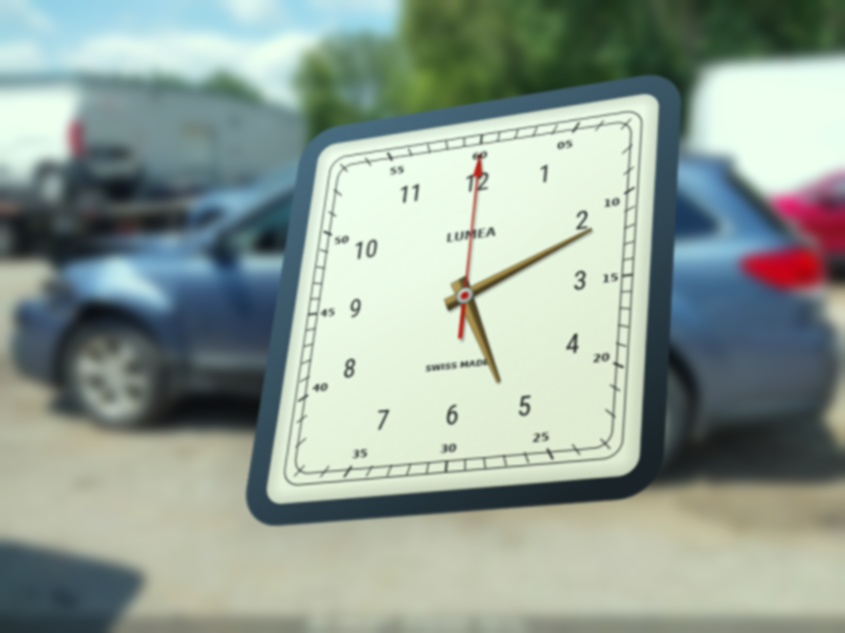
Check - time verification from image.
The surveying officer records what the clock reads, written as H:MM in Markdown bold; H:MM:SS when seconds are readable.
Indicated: **5:11:00**
